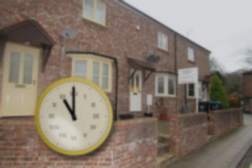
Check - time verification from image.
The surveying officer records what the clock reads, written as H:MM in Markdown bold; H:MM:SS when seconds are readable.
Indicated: **11:00**
